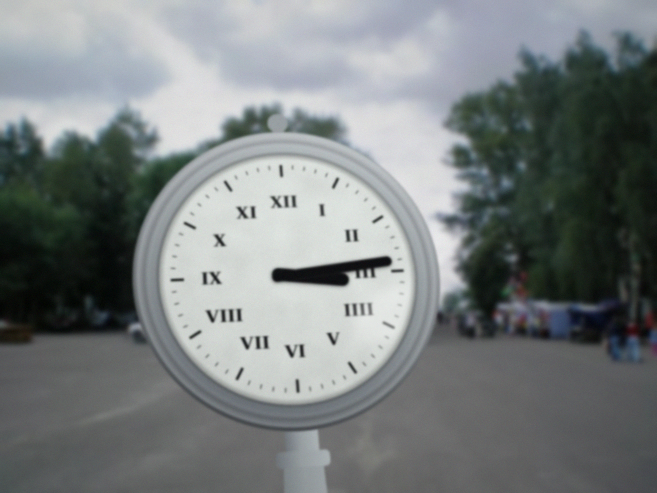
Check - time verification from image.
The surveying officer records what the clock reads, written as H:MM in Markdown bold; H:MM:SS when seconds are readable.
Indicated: **3:14**
